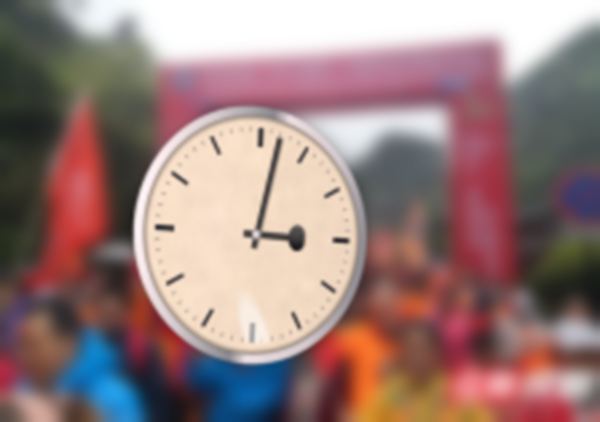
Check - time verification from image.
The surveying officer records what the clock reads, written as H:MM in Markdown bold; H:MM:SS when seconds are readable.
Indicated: **3:02**
